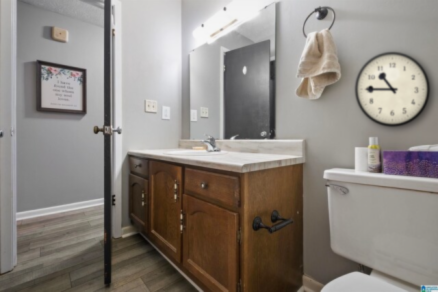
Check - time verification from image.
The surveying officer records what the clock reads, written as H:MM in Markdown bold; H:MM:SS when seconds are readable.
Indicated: **10:45**
